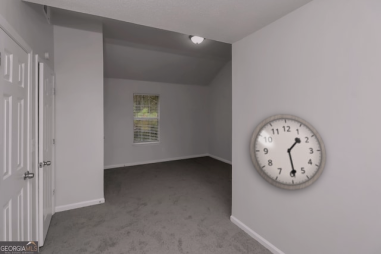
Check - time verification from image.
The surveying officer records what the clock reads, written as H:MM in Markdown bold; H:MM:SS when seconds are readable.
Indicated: **1:29**
